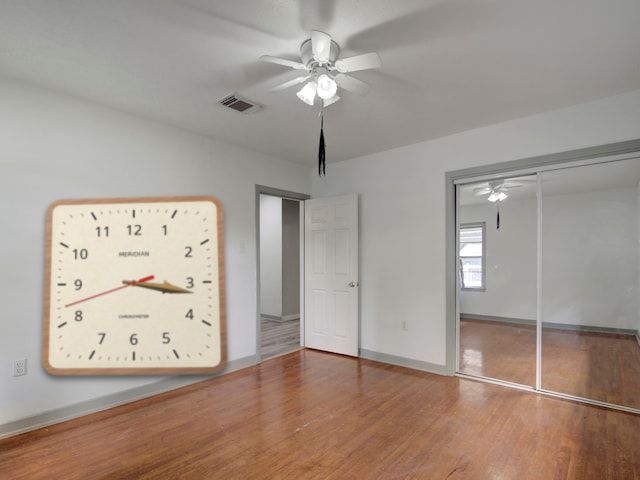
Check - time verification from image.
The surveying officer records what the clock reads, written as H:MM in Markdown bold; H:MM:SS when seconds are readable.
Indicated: **3:16:42**
